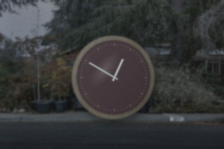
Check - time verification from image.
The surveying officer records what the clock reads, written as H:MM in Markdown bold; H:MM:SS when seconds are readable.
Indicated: **12:50**
